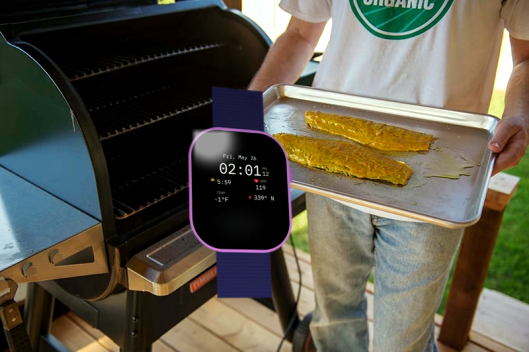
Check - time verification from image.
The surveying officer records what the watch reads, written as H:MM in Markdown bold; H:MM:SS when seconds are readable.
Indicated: **2:01**
